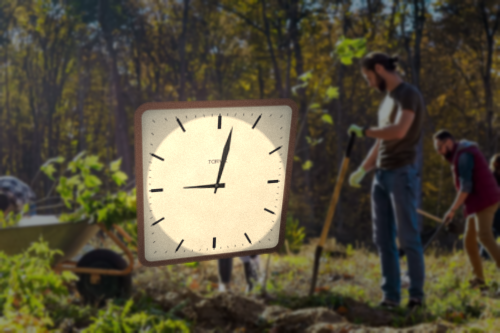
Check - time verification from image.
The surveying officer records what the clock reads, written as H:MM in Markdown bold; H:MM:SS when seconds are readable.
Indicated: **9:02**
